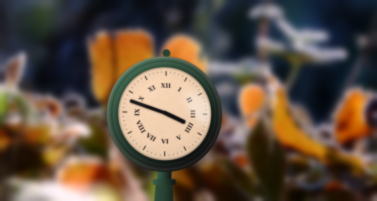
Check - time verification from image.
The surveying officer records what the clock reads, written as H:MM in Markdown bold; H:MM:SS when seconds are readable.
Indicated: **3:48**
